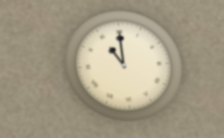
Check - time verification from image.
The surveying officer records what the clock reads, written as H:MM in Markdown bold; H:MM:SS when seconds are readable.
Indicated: **11:00**
